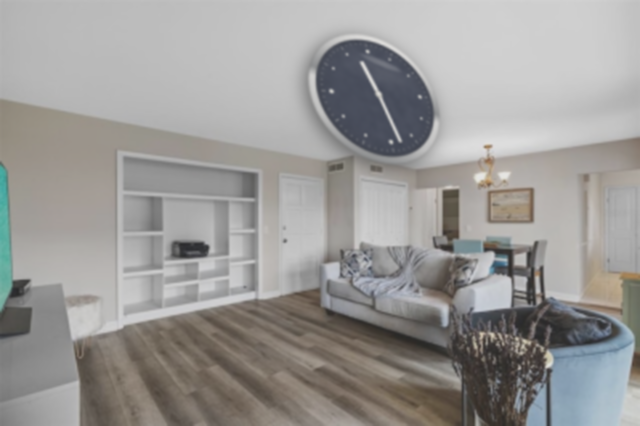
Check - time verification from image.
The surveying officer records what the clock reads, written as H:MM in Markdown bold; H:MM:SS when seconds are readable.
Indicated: **11:28**
